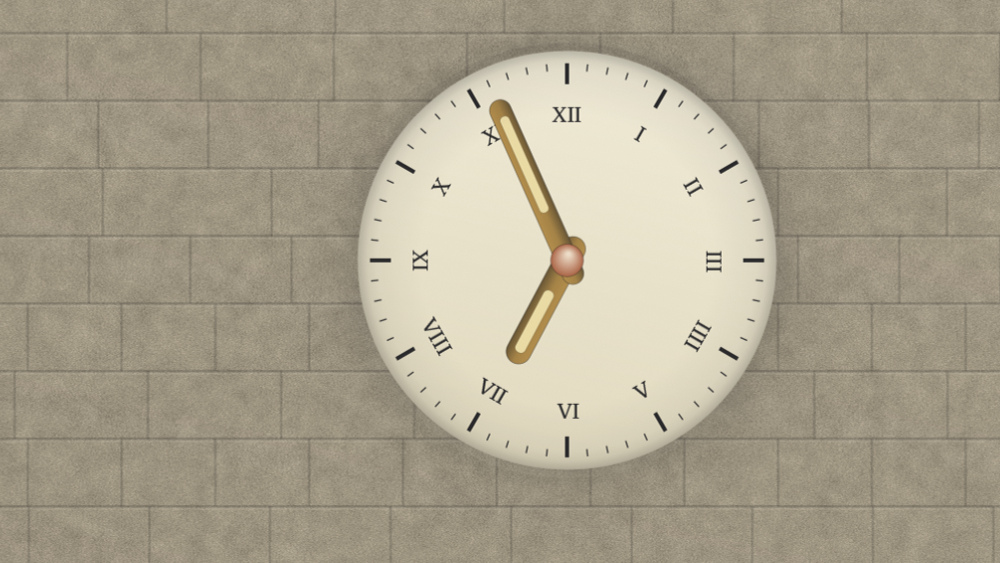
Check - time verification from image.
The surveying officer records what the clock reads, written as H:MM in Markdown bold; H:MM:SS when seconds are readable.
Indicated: **6:56**
